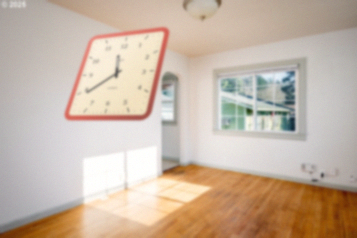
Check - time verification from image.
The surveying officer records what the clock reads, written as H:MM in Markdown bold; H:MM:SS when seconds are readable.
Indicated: **11:39**
